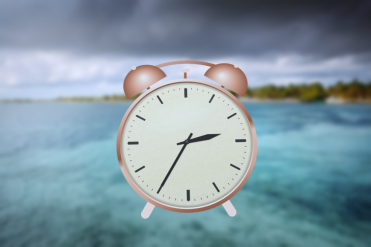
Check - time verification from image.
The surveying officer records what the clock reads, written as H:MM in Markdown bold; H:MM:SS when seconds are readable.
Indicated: **2:35**
